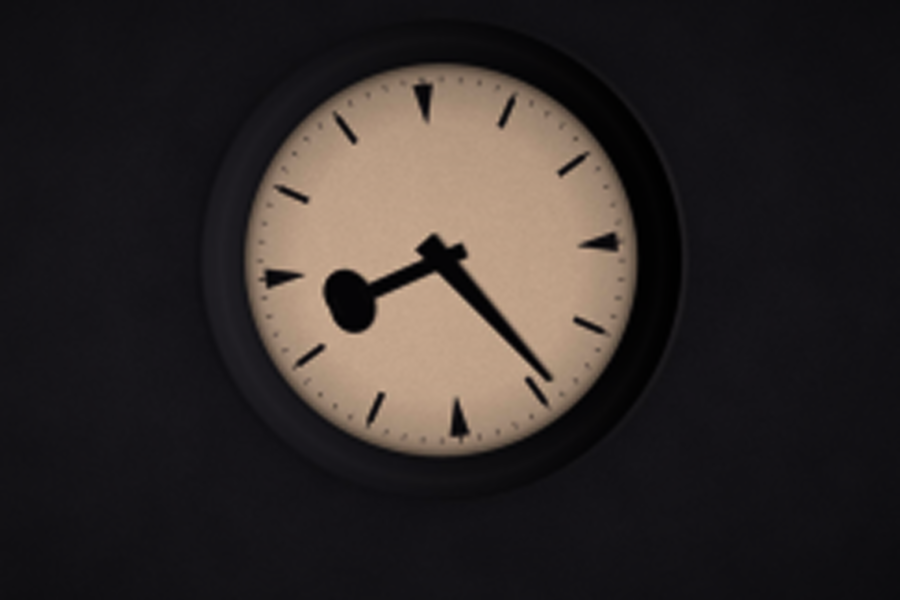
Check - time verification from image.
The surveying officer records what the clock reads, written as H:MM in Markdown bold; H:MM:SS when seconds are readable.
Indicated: **8:24**
